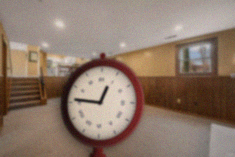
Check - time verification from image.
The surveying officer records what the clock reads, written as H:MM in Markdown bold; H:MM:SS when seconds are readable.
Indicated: **12:46**
